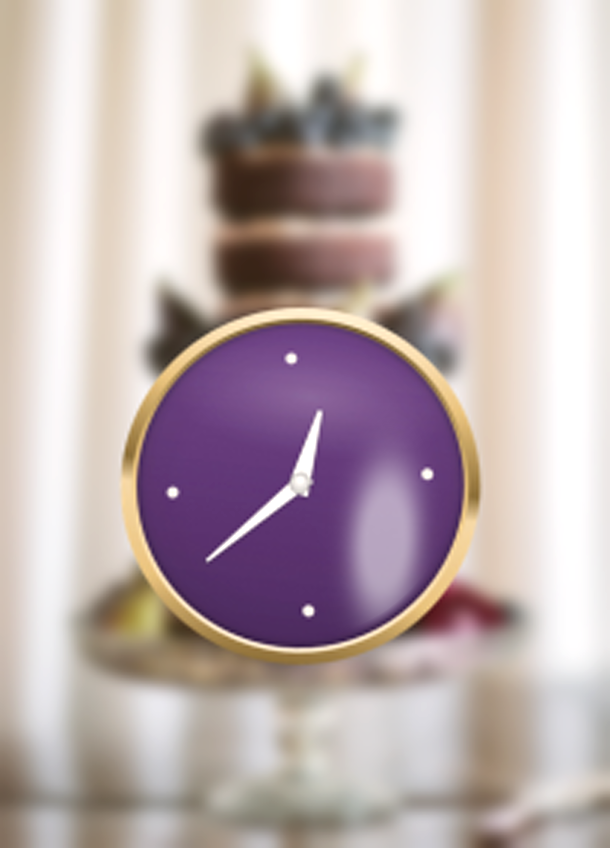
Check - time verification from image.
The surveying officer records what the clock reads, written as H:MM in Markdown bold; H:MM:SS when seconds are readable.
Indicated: **12:39**
